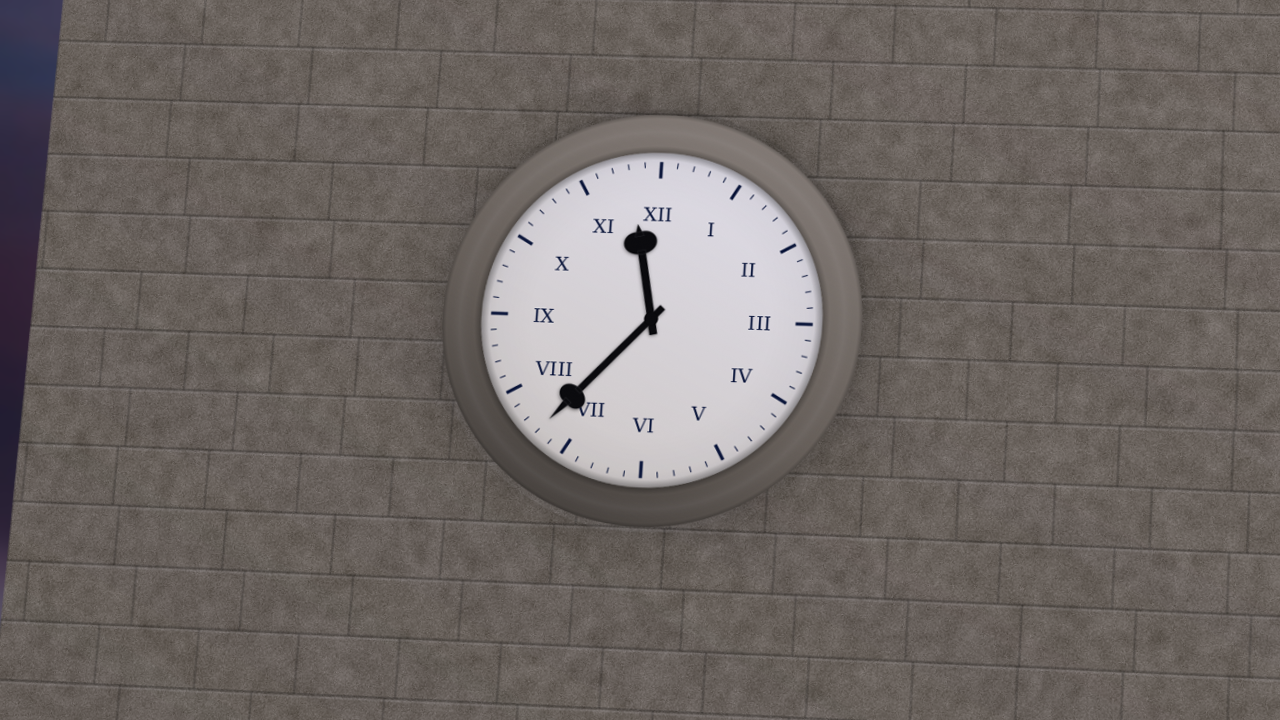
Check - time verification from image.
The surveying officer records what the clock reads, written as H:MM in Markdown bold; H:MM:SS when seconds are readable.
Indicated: **11:37**
